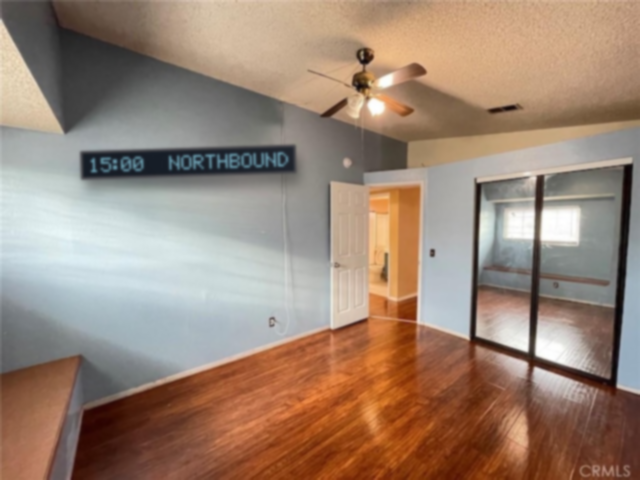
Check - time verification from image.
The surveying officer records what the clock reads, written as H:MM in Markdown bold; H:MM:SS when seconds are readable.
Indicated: **15:00**
